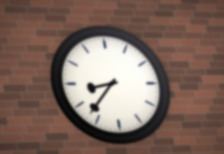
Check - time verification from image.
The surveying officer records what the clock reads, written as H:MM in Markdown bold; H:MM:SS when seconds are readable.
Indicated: **8:37**
